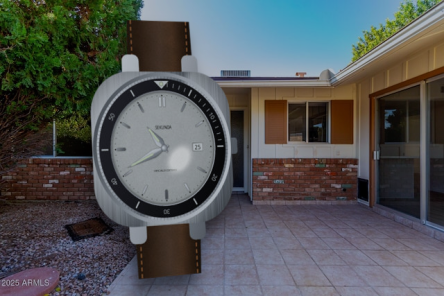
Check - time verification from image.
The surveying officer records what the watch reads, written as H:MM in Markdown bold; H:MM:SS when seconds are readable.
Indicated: **10:41**
